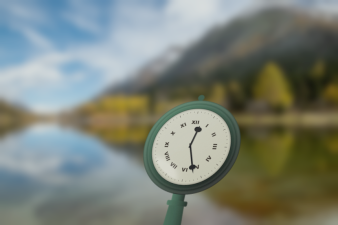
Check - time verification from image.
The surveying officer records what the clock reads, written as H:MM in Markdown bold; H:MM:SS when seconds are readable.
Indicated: **12:27**
